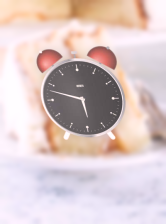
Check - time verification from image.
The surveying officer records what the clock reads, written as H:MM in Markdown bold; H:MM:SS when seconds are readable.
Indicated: **5:48**
